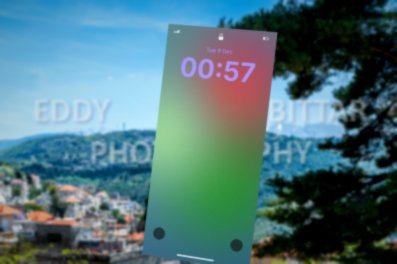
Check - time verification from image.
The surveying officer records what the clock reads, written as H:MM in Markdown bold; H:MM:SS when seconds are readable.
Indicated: **0:57**
